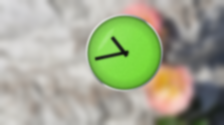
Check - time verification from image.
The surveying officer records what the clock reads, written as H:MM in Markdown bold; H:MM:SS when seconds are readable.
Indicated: **10:43**
